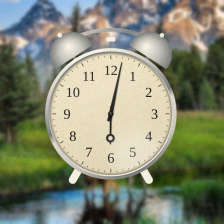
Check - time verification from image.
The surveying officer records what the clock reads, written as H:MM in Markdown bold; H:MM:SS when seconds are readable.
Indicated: **6:02**
